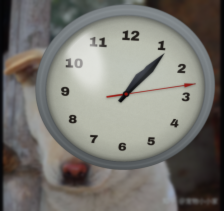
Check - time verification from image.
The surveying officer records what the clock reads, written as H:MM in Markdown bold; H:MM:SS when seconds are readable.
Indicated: **1:06:13**
